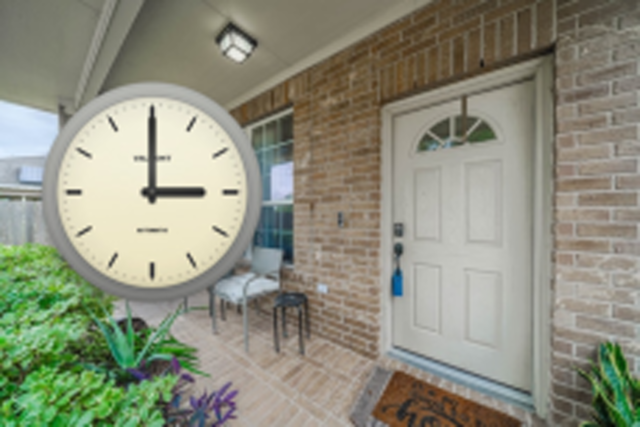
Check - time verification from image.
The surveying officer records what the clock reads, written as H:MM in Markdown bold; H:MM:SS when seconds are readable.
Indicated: **3:00**
